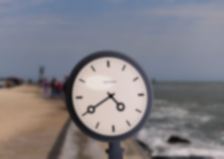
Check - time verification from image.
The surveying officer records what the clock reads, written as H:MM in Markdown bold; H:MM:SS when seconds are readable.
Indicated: **4:40**
